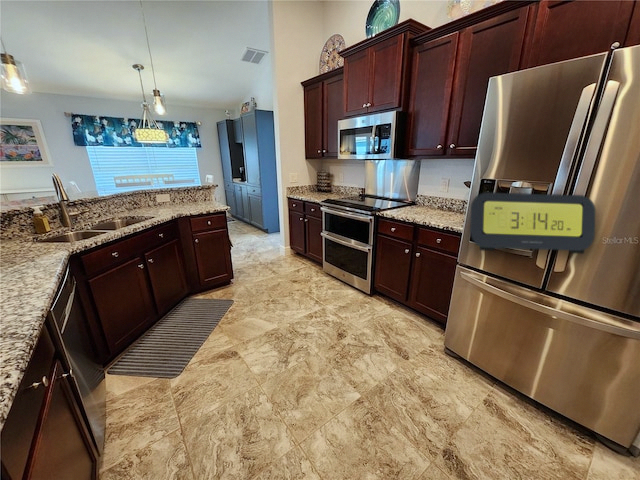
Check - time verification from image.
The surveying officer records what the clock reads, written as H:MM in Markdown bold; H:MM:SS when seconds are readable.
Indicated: **3:14:20**
